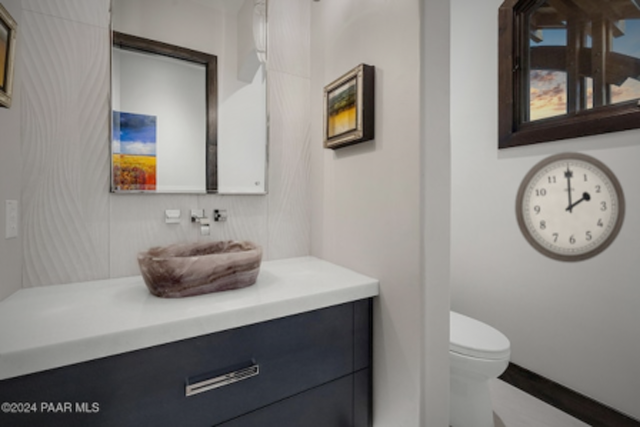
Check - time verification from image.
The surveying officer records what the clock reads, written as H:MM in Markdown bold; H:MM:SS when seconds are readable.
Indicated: **2:00**
